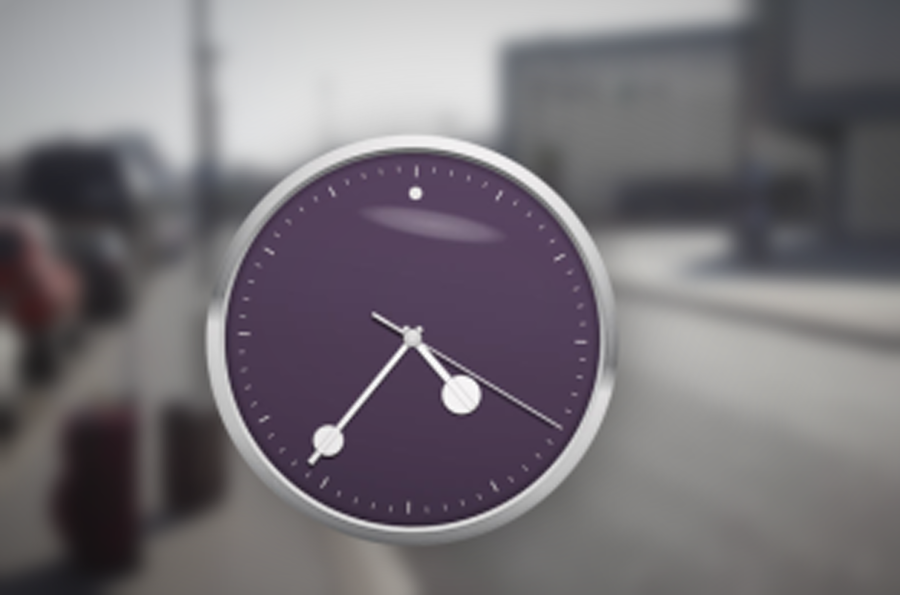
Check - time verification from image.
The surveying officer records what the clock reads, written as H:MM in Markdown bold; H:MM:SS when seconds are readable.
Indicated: **4:36:20**
